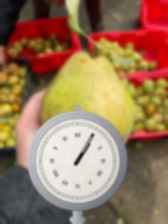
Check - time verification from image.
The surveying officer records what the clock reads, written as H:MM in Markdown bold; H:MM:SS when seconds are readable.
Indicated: **1:05**
